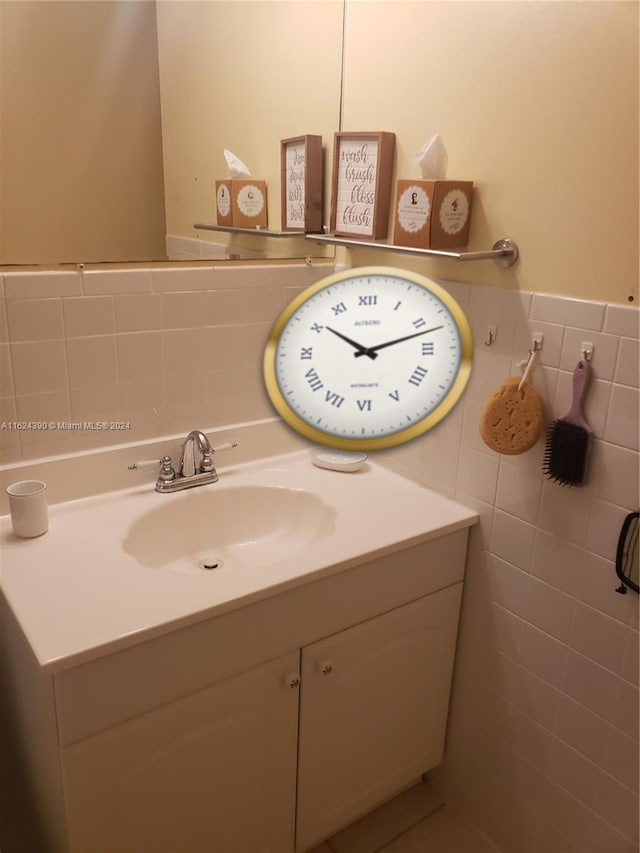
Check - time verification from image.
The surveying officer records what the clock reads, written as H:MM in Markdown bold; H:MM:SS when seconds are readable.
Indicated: **10:12**
